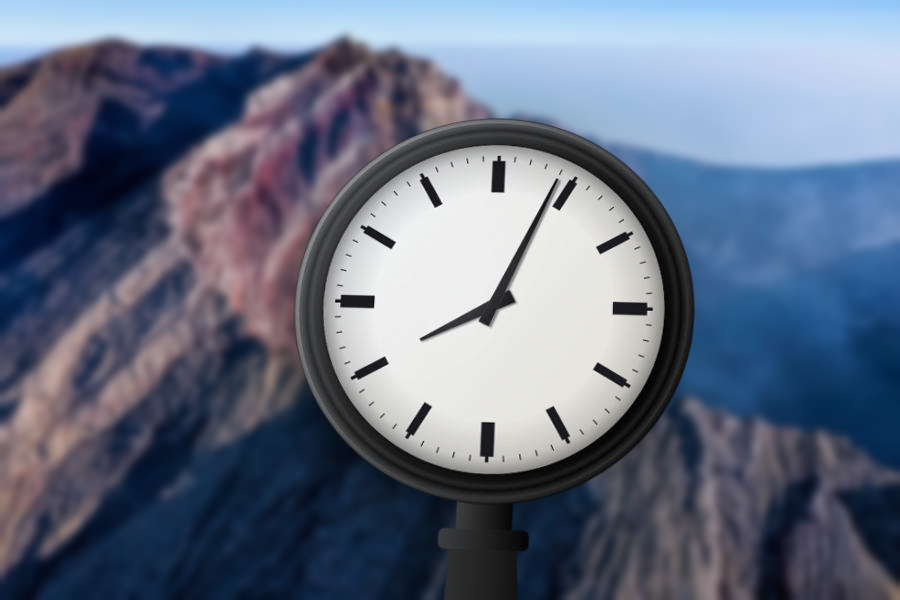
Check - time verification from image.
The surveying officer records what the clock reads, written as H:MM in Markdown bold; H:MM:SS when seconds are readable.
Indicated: **8:04**
